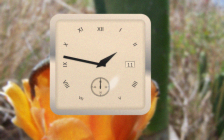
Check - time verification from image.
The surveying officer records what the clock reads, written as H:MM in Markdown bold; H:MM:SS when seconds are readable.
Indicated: **1:47**
